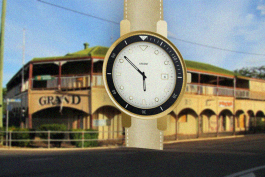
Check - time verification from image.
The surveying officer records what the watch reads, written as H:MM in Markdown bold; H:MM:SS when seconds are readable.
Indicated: **5:52**
